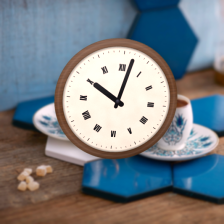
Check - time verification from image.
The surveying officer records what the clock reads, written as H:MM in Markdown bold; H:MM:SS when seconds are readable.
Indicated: **10:02**
